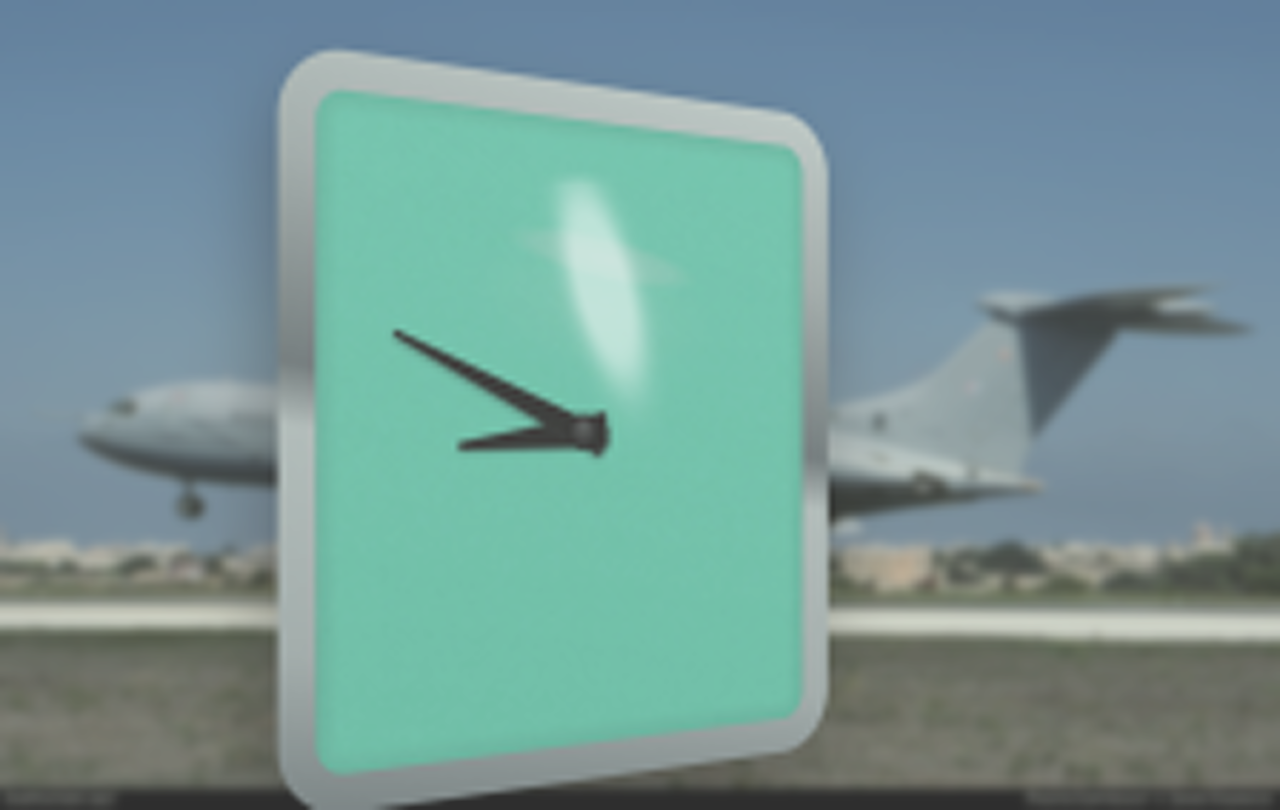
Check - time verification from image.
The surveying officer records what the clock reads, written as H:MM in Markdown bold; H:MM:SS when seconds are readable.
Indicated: **8:49**
